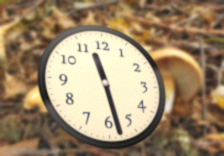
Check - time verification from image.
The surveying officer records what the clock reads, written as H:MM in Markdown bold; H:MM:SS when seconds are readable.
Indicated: **11:28**
